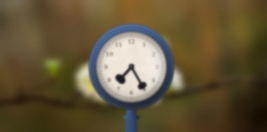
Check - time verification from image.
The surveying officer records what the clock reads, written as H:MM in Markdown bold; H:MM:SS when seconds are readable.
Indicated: **7:25**
